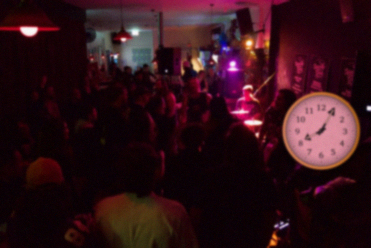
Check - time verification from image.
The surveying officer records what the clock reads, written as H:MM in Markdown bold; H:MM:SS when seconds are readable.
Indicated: **8:05**
